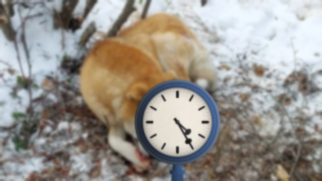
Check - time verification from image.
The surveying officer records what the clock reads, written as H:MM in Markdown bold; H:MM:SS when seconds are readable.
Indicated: **4:25**
